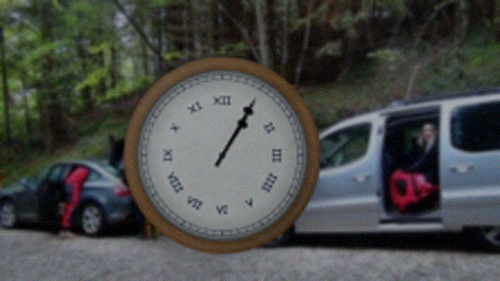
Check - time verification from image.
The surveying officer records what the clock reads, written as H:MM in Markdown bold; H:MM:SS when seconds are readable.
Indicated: **1:05**
